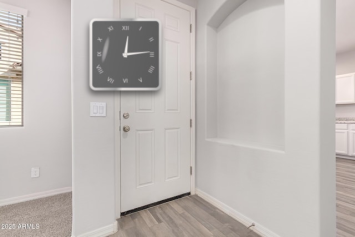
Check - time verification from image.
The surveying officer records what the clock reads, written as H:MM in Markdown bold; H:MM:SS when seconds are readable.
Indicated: **12:14**
